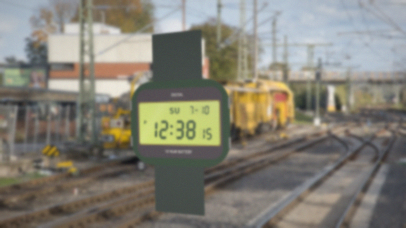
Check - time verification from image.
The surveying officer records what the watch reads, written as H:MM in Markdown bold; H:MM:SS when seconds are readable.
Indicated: **12:38:15**
